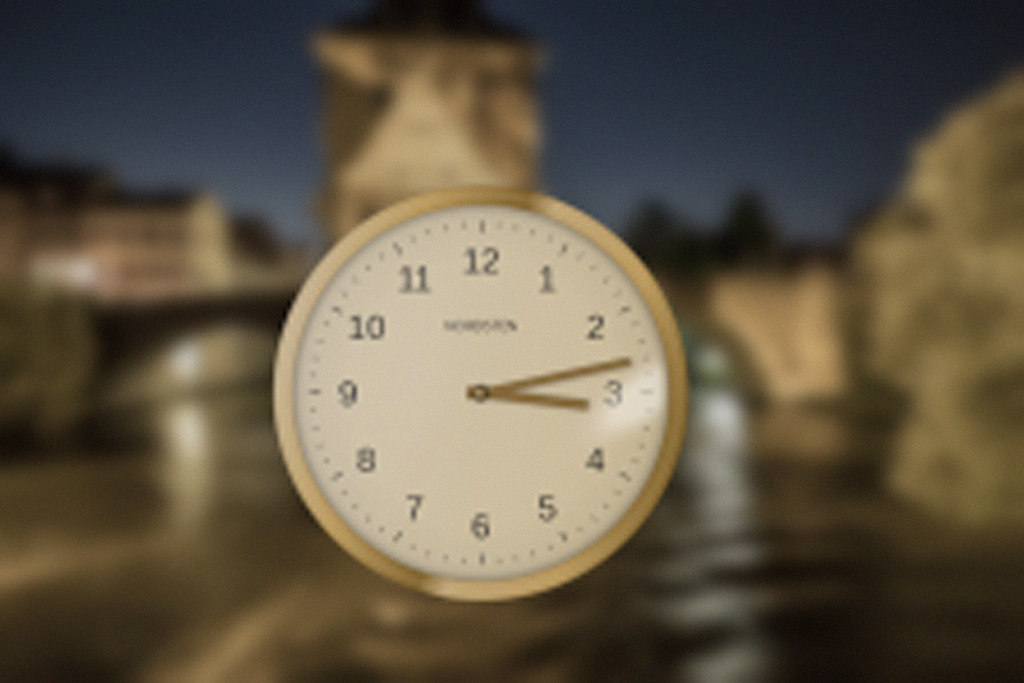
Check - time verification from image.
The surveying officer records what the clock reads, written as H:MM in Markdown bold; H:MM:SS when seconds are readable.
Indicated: **3:13**
